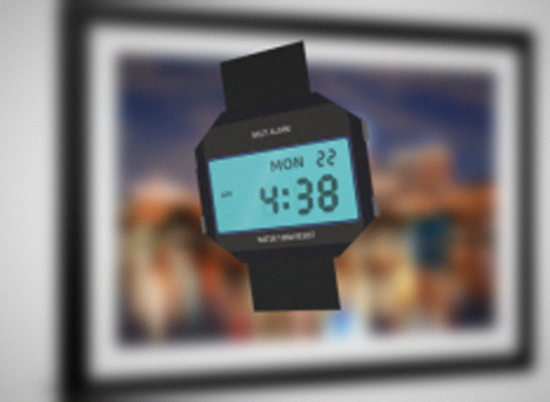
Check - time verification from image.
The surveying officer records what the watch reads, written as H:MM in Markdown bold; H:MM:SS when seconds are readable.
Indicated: **4:38**
